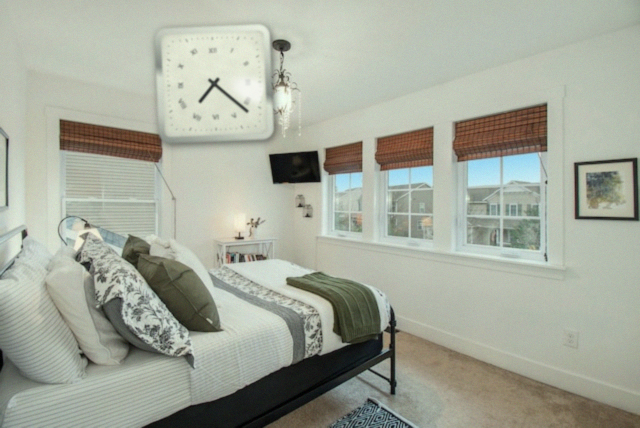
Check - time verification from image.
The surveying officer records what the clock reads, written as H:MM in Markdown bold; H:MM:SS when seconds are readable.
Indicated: **7:22**
